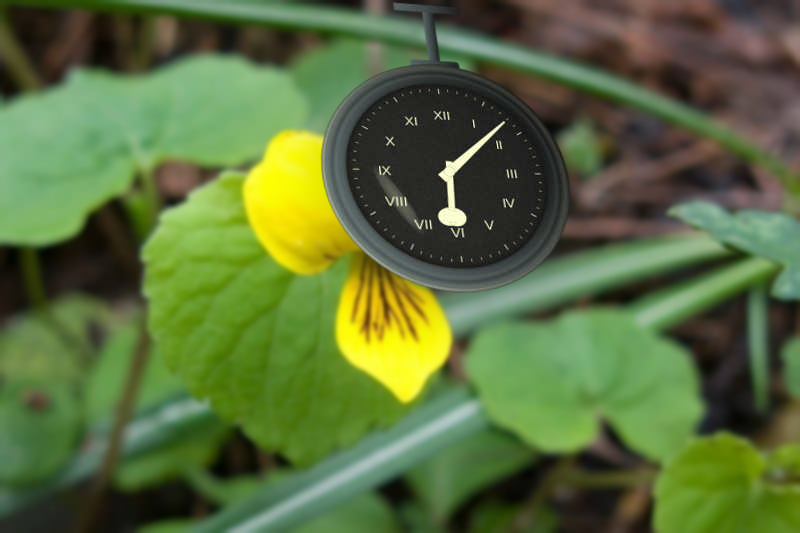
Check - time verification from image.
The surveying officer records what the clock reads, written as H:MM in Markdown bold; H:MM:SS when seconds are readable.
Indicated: **6:08**
